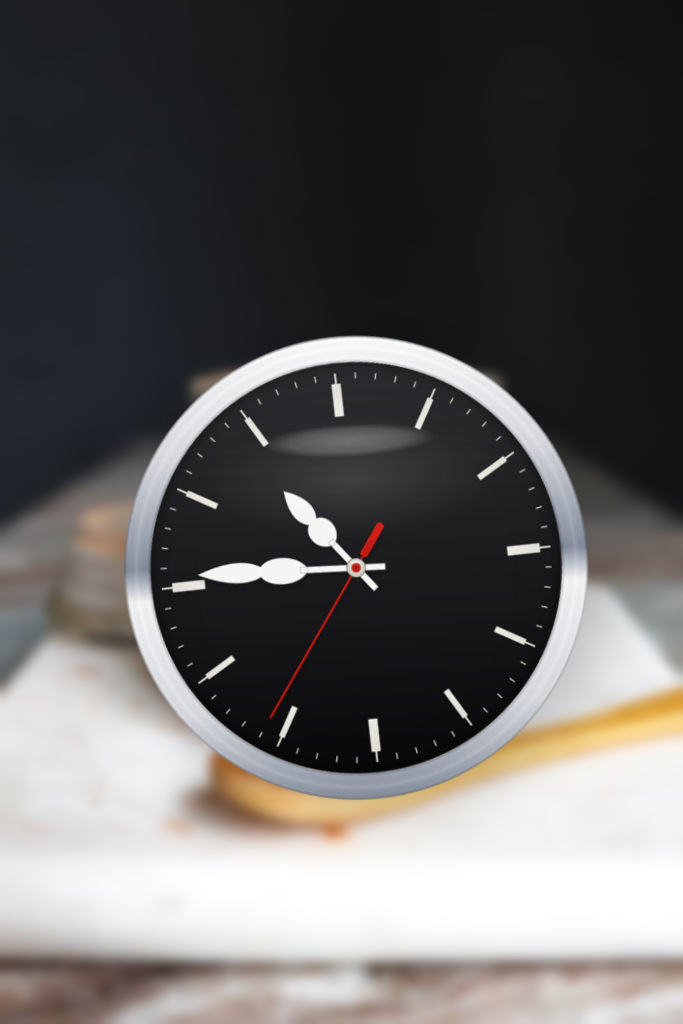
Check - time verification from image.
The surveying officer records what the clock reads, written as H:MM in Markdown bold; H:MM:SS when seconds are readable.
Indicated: **10:45:36**
